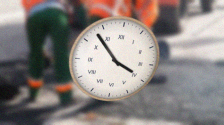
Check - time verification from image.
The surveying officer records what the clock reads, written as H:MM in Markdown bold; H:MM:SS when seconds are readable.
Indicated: **3:53**
